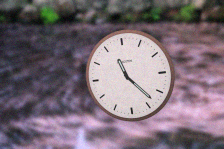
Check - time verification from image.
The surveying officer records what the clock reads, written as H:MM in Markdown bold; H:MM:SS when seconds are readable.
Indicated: **11:23**
